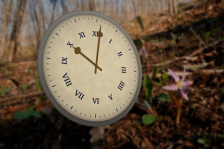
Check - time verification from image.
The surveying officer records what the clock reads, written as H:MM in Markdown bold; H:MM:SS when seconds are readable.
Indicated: **10:01**
